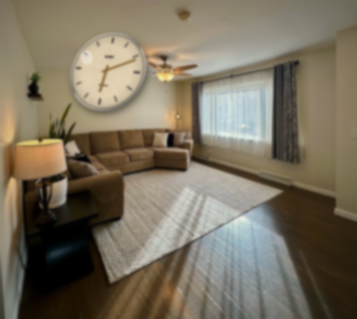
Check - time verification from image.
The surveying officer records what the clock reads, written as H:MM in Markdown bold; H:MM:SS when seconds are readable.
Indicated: **6:11**
